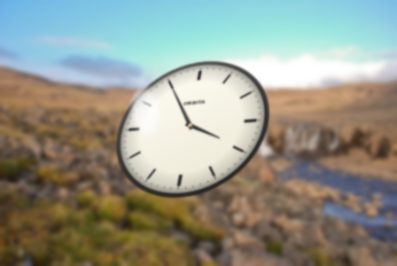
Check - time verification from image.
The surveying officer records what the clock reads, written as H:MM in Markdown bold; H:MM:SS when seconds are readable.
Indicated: **3:55**
